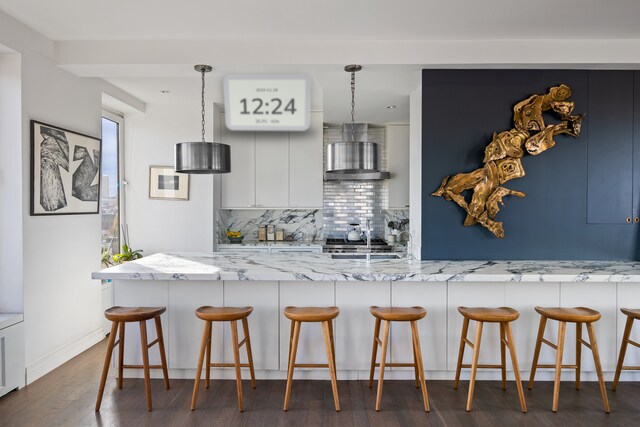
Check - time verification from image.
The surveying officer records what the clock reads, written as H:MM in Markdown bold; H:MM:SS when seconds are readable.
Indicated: **12:24**
